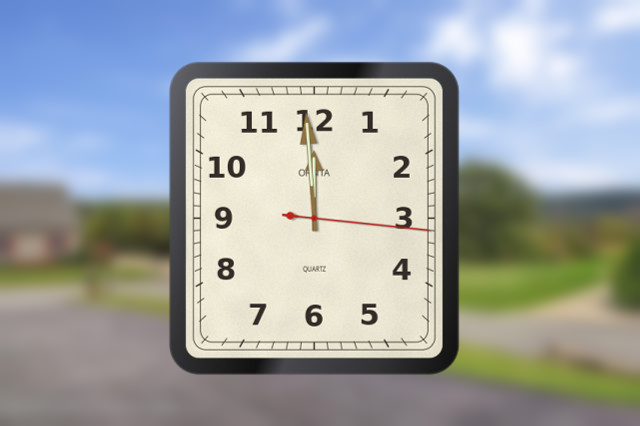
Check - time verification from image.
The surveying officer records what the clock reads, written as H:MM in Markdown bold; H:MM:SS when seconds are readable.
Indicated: **11:59:16**
